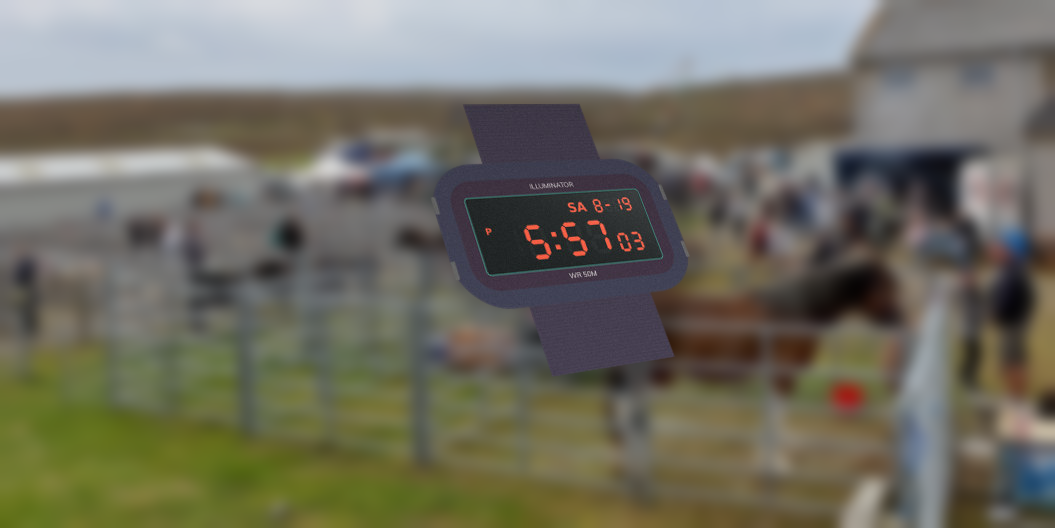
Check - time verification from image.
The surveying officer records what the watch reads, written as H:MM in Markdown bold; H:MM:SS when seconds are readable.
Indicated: **5:57:03**
